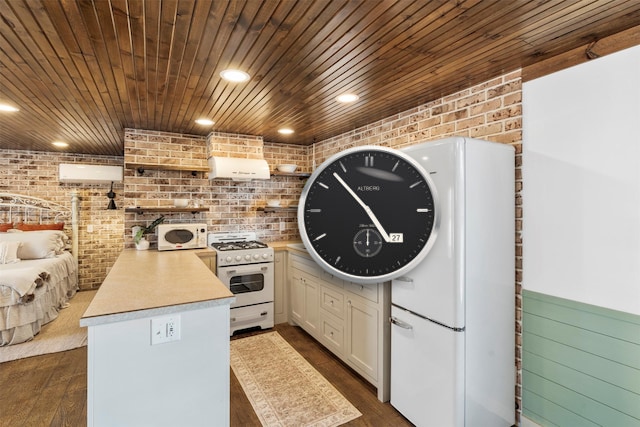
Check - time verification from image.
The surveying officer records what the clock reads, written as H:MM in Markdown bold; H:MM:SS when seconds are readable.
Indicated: **4:53**
